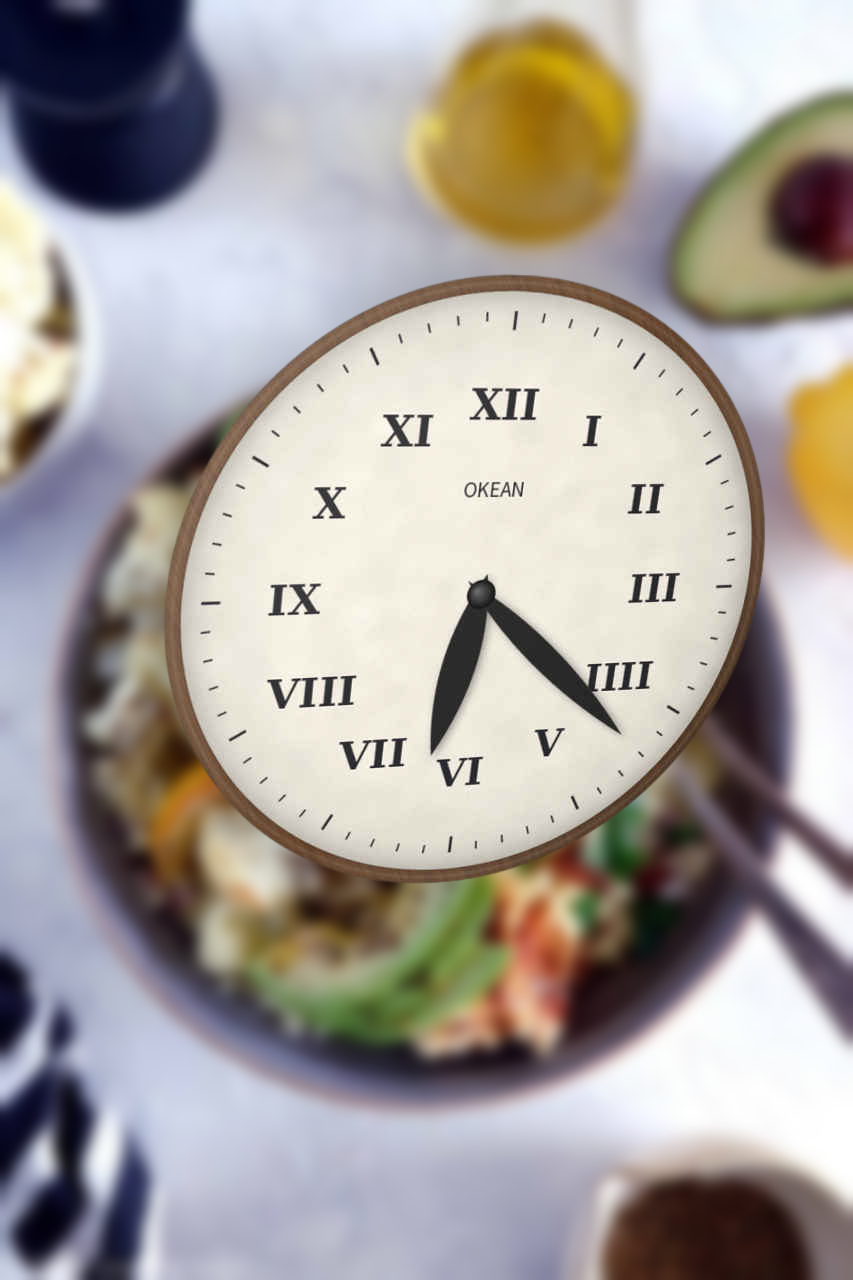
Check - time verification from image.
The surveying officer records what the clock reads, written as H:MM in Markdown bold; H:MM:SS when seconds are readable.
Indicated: **6:22**
